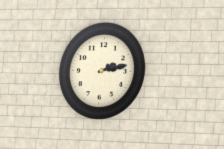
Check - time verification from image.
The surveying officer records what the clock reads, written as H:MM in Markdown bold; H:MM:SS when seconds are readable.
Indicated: **2:13**
